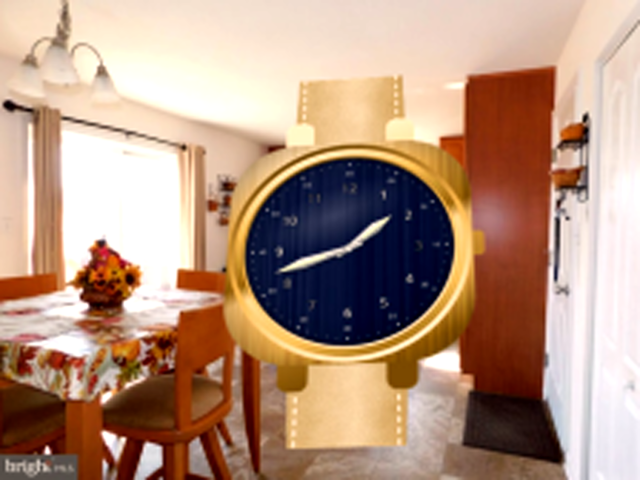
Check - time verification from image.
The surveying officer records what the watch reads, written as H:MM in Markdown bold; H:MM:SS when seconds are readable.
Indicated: **1:42**
